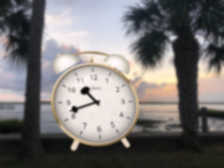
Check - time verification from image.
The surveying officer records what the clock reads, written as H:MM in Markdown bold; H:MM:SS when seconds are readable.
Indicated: **10:42**
